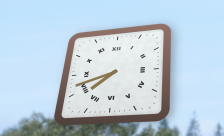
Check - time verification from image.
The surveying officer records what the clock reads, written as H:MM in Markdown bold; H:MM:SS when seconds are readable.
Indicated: **7:42**
